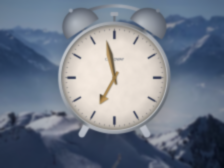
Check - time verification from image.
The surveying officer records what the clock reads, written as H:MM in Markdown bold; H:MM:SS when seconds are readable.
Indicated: **6:58**
